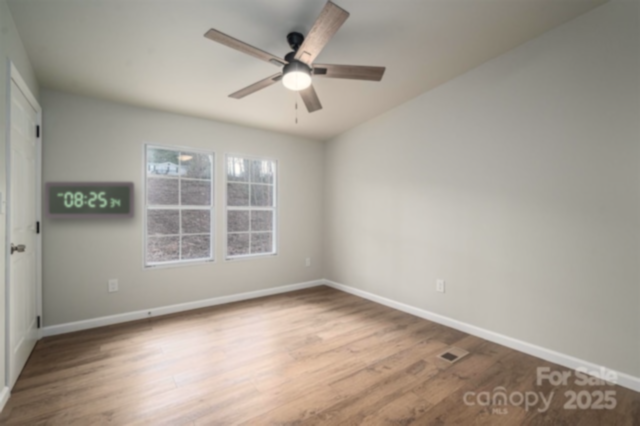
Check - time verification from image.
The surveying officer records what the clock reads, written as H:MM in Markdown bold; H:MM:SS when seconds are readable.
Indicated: **8:25**
